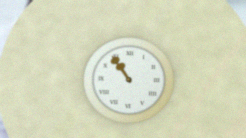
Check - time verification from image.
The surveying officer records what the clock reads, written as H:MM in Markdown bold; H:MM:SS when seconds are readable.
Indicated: **10:54**
